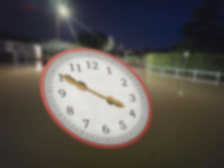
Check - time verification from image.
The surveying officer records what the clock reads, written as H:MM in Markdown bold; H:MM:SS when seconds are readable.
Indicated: **3:50**
